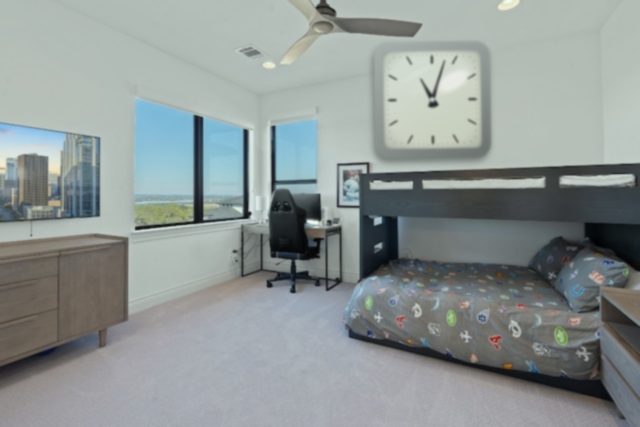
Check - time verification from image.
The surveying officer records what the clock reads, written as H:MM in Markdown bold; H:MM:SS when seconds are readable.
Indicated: **11:03**
